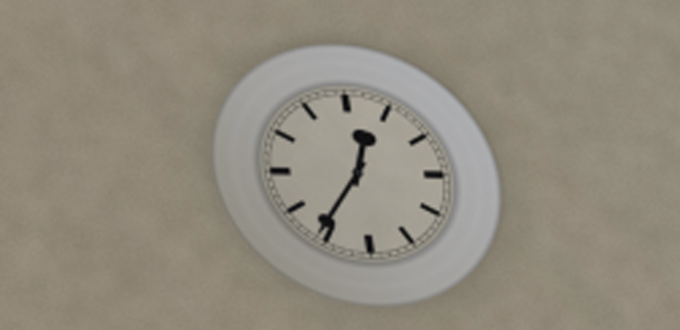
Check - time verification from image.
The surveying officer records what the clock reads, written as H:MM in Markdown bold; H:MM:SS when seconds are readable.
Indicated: **12:36**
